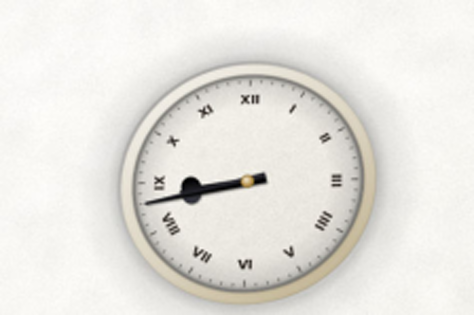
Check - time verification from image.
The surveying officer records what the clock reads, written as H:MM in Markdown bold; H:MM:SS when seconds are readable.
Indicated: **8:43**
